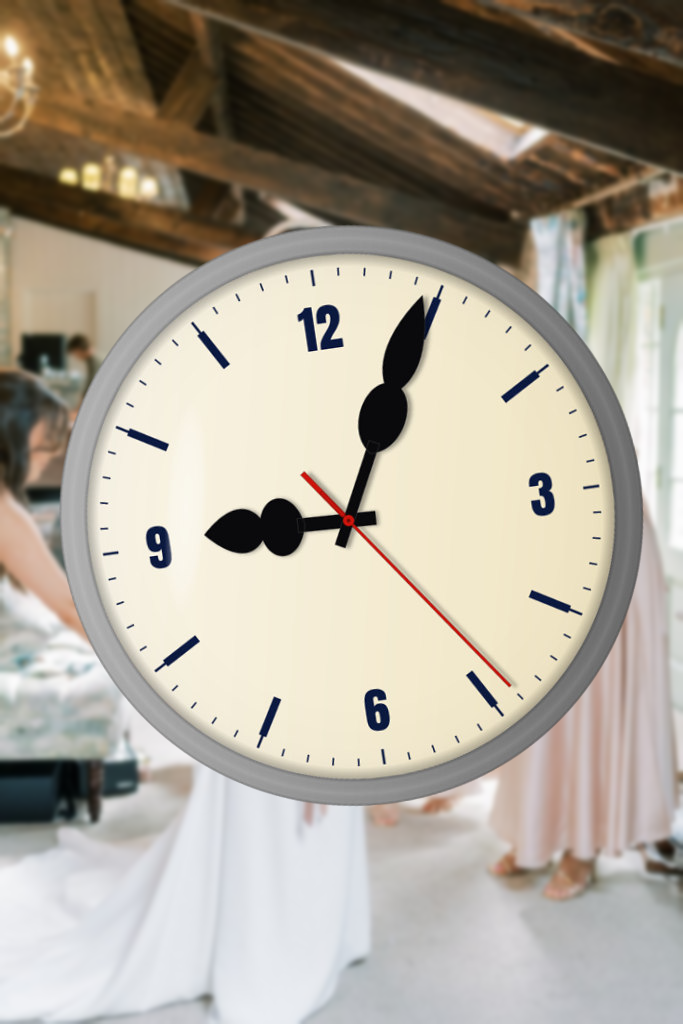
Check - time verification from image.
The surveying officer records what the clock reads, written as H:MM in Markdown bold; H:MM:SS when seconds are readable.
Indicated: **9:04:24**
